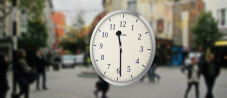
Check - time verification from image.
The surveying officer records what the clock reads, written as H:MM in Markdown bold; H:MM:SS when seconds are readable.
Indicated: **11:29**
